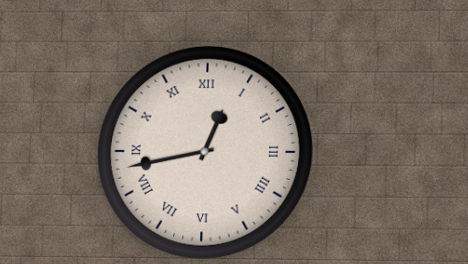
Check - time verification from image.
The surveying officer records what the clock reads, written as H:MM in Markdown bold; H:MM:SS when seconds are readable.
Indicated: **12:43**
